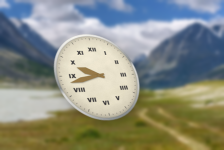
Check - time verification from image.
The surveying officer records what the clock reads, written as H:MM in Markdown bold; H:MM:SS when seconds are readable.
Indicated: **9:43**
